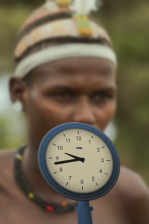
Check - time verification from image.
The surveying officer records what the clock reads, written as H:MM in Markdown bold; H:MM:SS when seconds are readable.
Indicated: **9:43**
